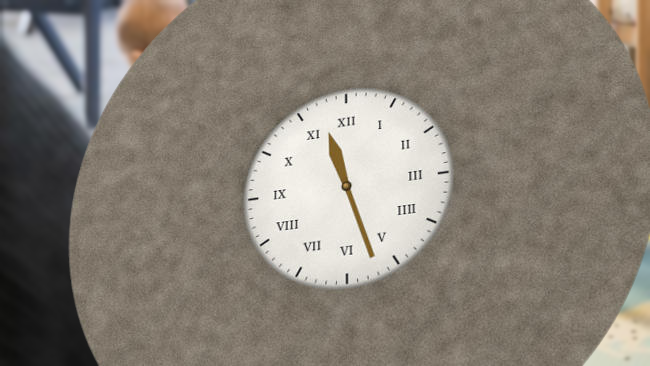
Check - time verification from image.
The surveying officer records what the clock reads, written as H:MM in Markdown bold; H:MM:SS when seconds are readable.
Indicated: **11:27**
